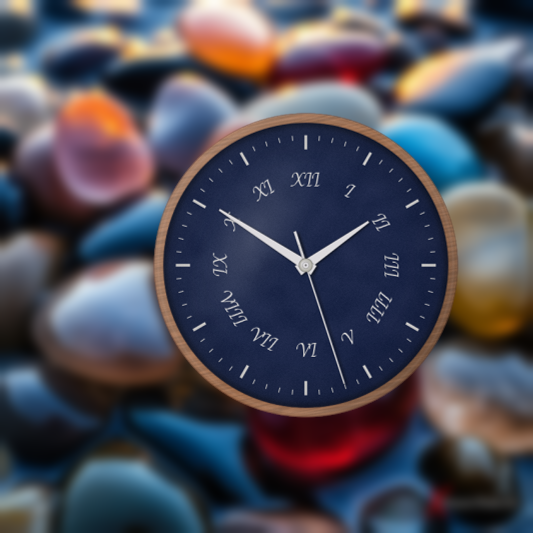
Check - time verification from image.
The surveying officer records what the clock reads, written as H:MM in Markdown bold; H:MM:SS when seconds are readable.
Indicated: **1:50:27**
